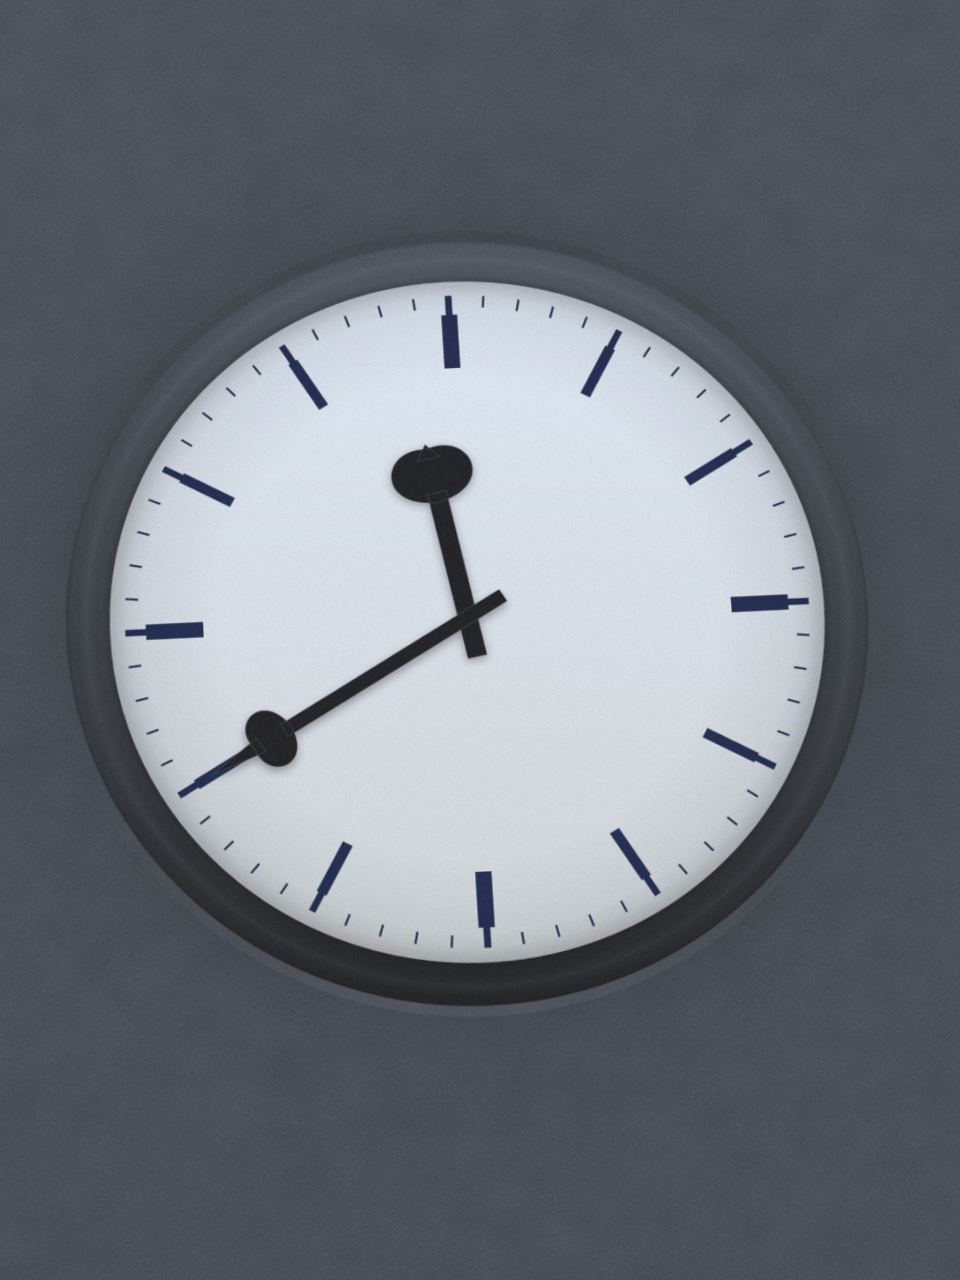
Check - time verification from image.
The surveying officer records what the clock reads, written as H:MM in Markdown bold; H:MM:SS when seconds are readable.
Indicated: **11:40**
